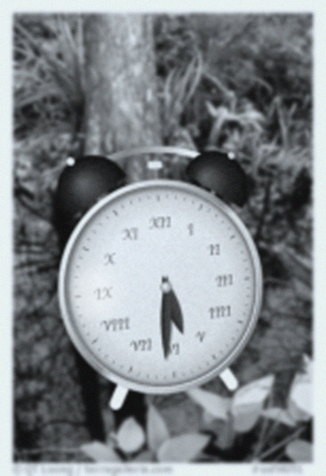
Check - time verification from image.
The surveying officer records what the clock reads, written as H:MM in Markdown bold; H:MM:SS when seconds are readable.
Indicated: **5:31**
